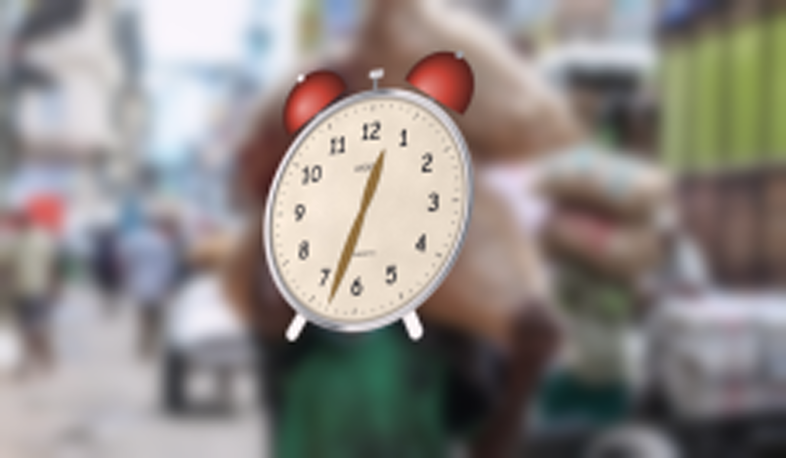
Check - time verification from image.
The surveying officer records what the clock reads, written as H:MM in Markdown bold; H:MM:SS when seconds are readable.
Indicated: **12:33**
